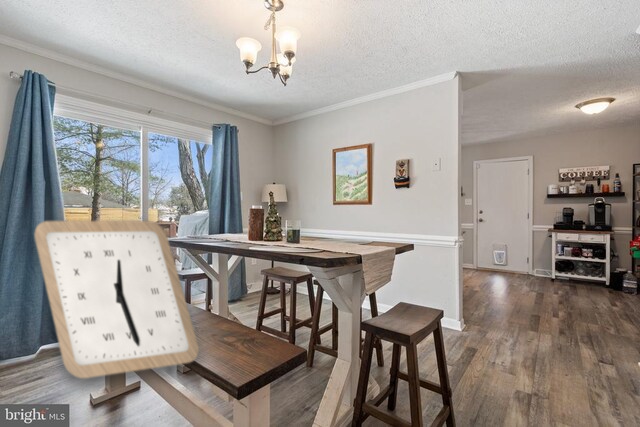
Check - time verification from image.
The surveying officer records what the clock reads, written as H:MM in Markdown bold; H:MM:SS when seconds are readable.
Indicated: **12:29**
